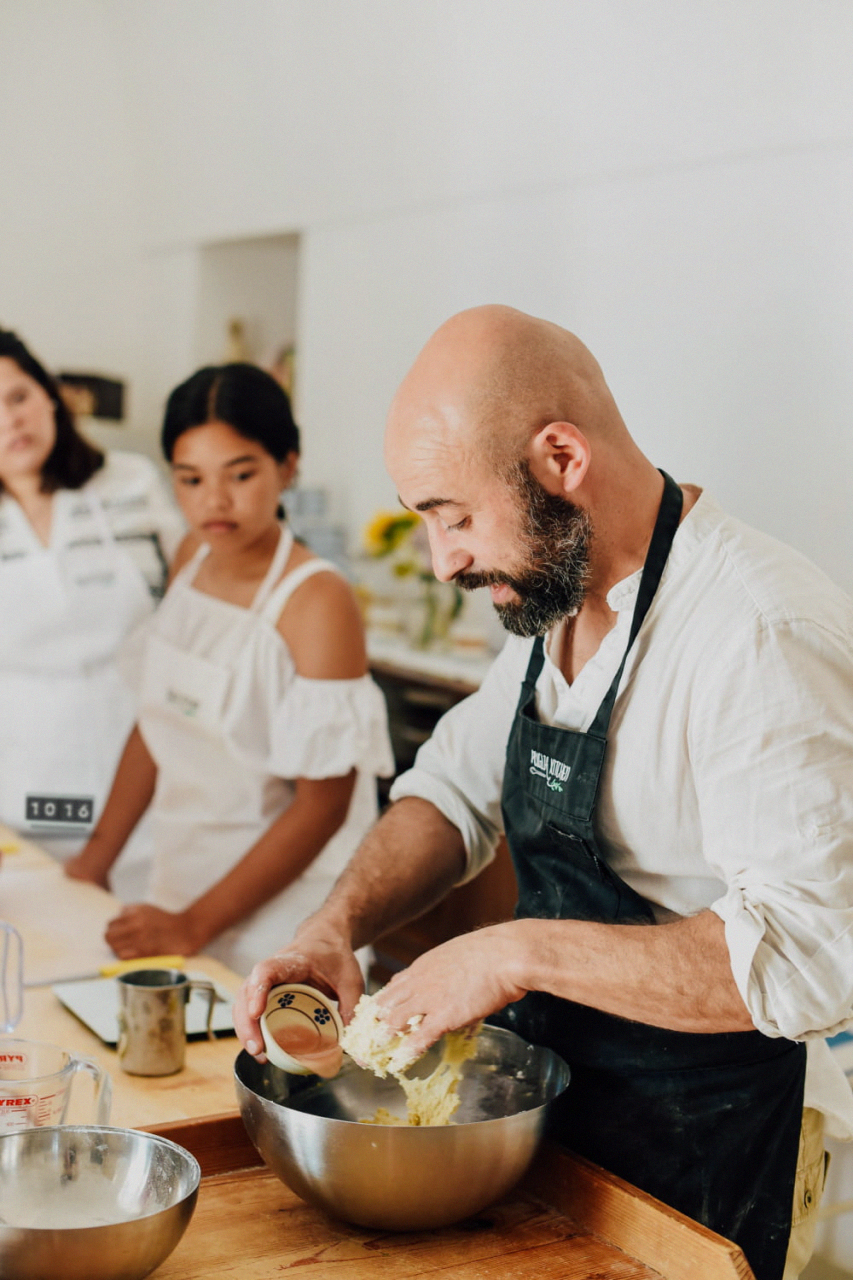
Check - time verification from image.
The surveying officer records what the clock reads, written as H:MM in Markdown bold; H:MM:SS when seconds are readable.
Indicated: **10:16**
